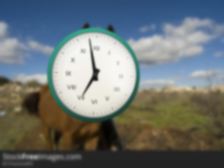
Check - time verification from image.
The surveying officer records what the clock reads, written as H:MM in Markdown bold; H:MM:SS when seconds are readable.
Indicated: **6:58**
